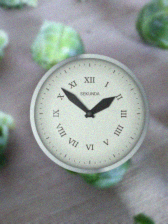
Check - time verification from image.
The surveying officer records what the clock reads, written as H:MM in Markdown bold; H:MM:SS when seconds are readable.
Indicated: **1:52**
